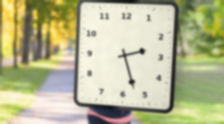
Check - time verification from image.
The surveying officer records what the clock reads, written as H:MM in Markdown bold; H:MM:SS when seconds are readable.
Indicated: **2:27**
